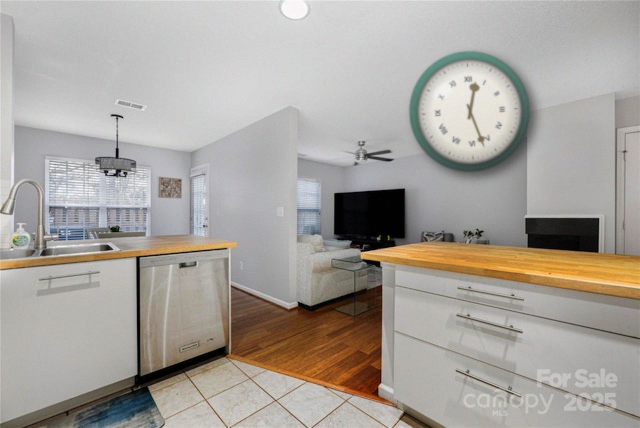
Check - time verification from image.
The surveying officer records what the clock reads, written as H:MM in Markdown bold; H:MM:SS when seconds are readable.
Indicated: **12:27**
